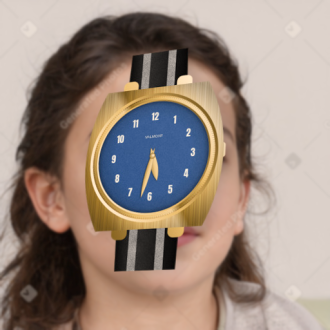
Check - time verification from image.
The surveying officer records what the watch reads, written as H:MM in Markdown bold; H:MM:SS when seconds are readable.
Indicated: **5:32**
